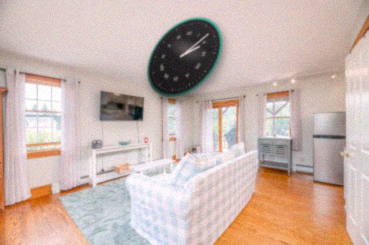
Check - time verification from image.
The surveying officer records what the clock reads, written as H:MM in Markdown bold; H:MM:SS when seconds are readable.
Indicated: **2:08**
